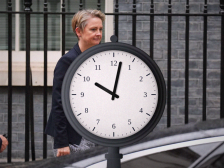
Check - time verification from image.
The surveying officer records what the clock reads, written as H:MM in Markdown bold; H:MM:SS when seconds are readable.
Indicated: **10:02**
